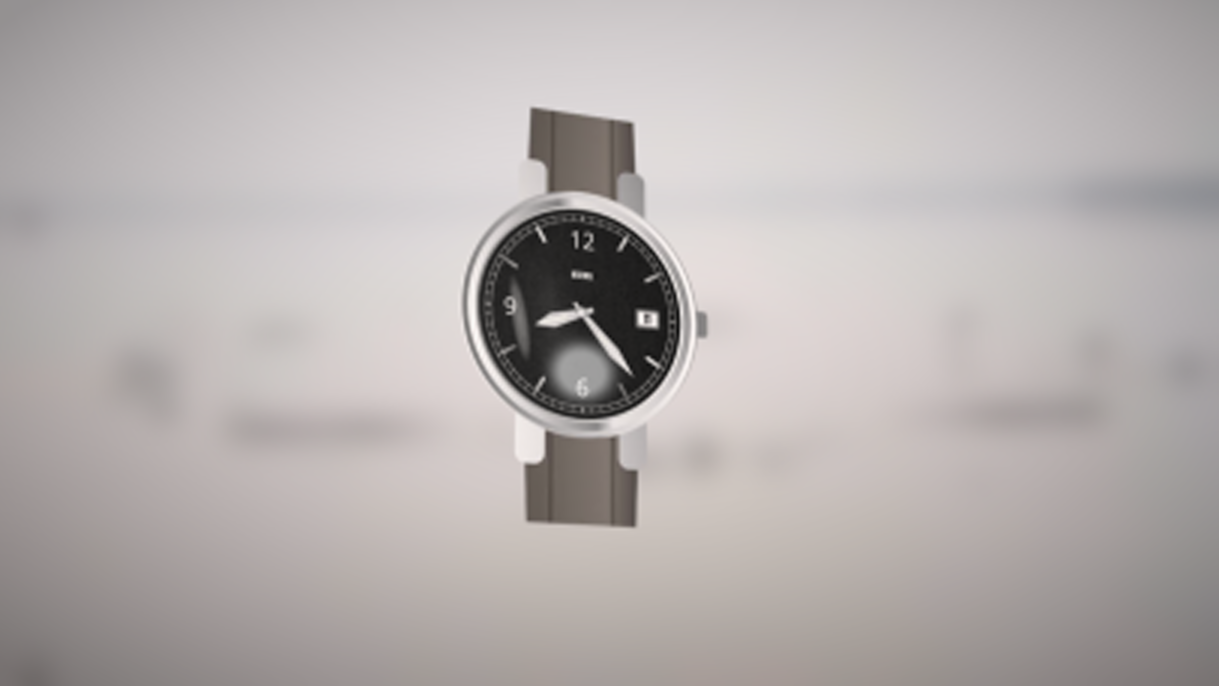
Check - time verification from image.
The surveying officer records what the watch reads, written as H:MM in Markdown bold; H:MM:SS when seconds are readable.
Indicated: **8:23**
